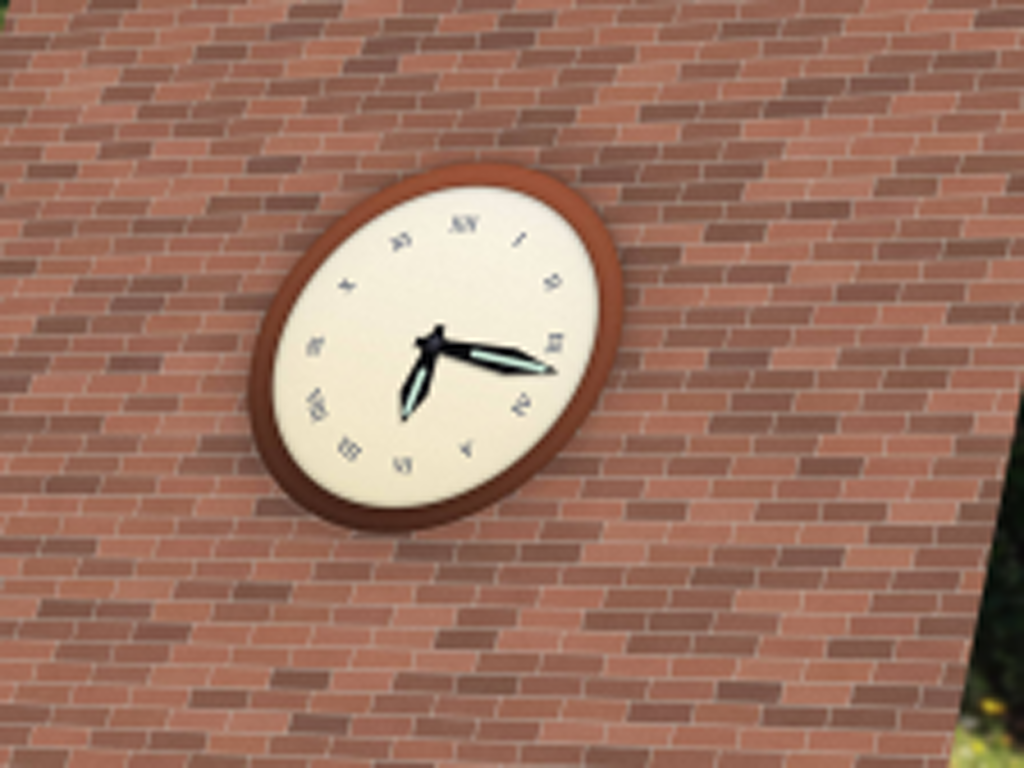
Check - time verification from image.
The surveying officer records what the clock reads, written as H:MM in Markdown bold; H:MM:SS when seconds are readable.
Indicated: **6:17**
